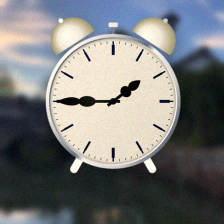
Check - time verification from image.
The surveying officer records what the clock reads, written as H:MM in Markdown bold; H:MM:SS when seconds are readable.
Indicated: **1:45**
